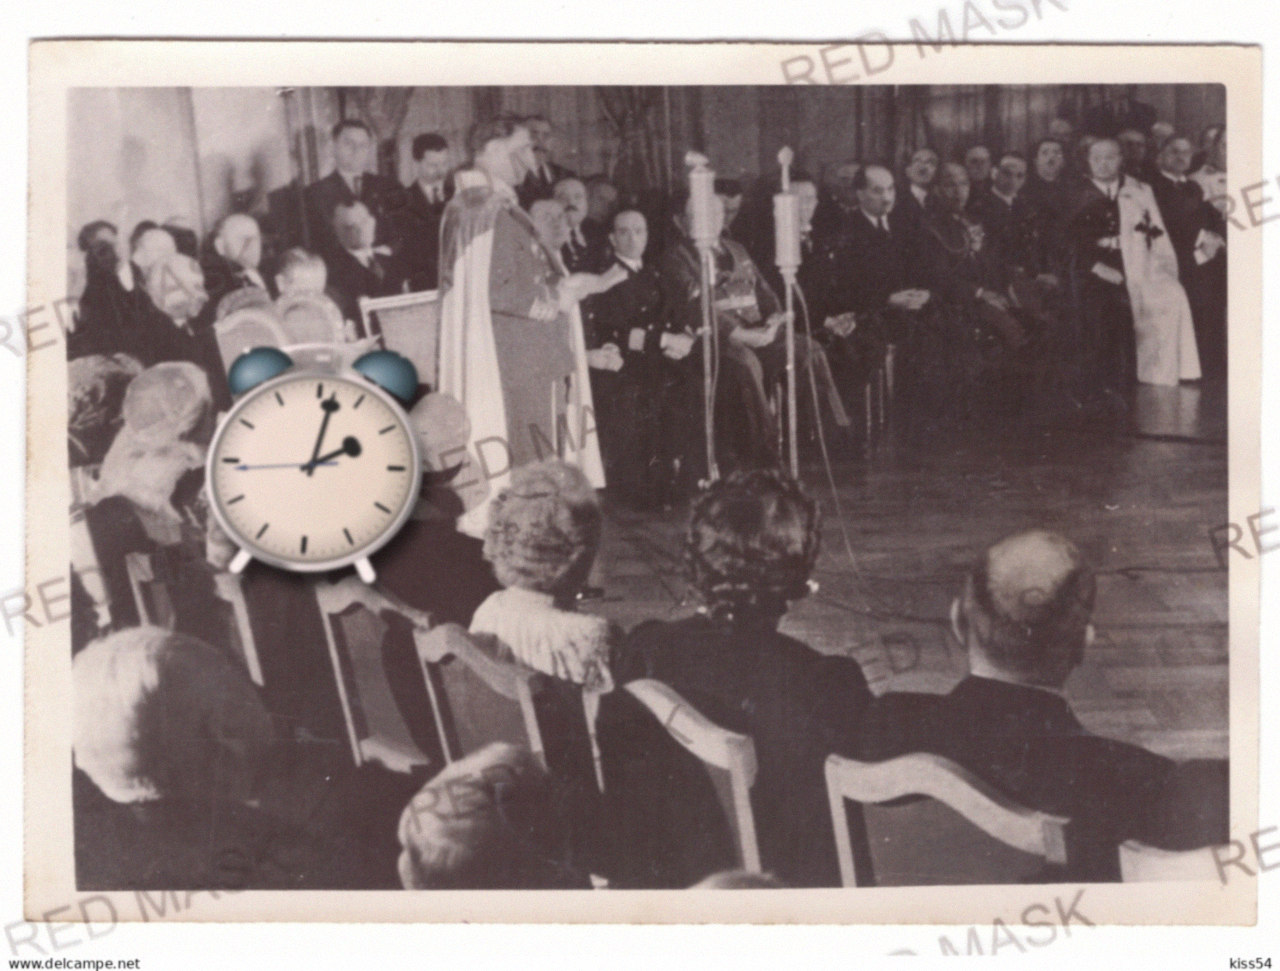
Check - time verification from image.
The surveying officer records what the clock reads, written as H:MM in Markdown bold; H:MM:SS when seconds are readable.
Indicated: **2:01:44**
